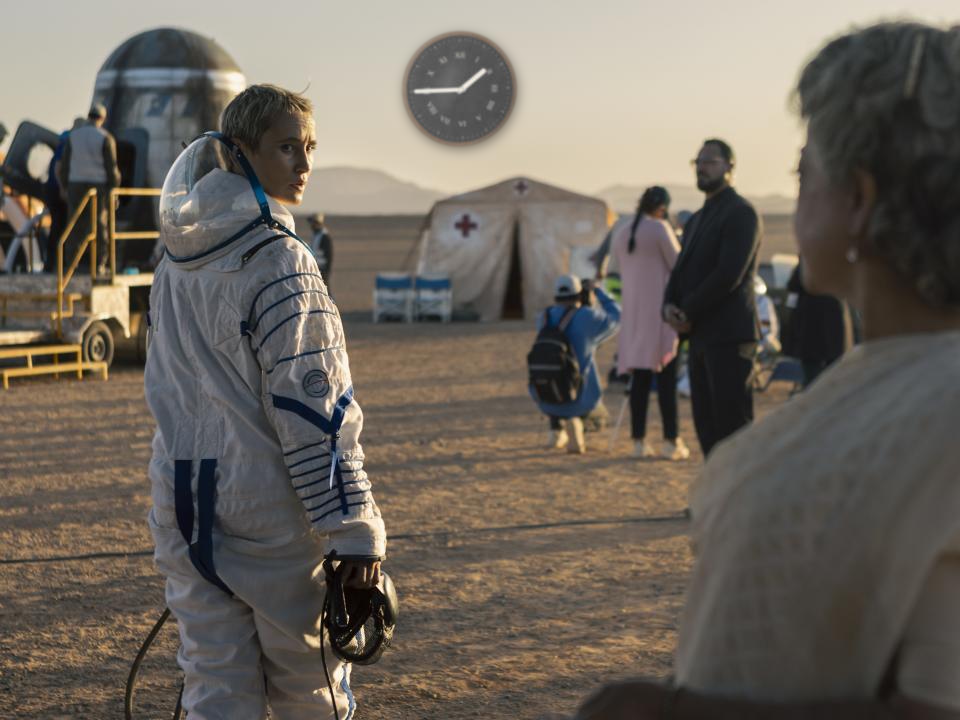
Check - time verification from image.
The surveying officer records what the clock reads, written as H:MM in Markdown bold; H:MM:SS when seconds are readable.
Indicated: **1:45**
